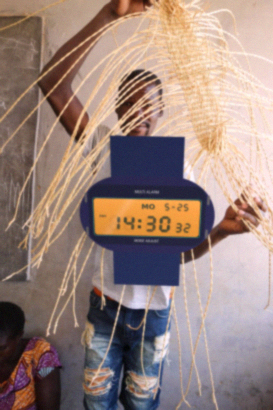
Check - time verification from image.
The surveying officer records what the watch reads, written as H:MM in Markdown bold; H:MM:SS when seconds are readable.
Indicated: **14:30:32**
